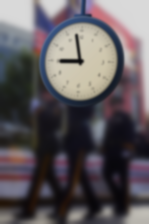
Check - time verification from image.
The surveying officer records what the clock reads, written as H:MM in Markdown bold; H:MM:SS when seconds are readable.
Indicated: **8:58**
